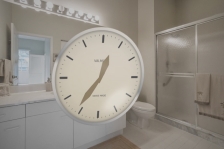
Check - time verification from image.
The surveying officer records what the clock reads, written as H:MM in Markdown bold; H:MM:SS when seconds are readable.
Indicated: **12:36**
